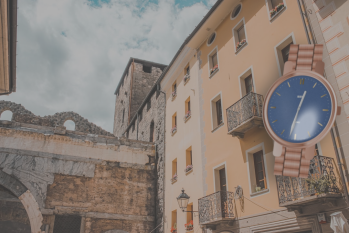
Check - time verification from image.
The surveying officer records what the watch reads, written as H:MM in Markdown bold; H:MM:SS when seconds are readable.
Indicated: **12:32**
